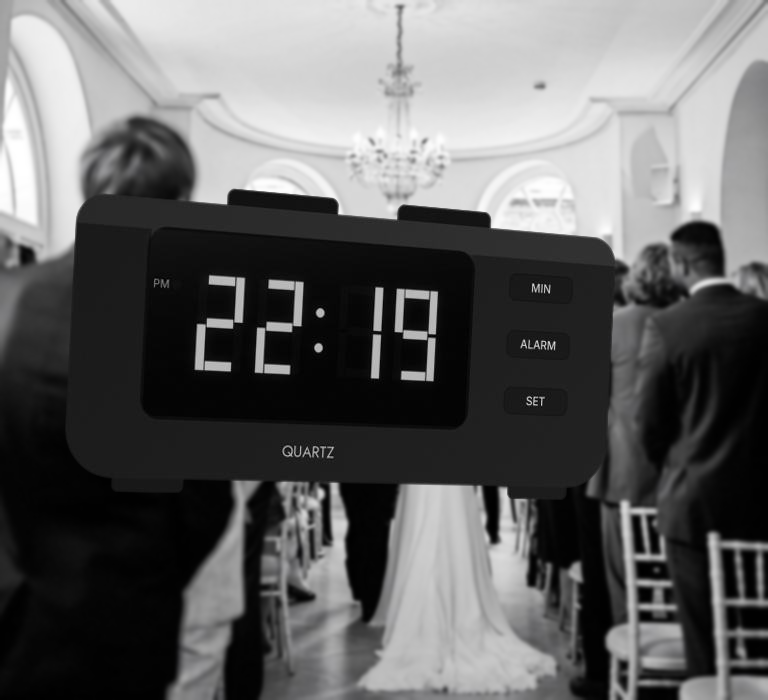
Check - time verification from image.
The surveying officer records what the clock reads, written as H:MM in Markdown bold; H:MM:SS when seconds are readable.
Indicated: **22:19**
